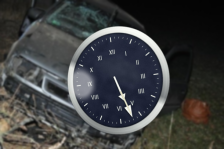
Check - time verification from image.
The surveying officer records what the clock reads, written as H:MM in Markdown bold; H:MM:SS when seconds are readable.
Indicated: **5:27**
